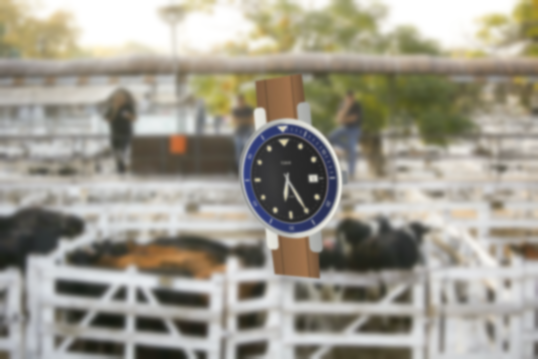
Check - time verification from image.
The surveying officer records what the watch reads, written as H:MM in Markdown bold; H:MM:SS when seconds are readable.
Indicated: **6:25**
